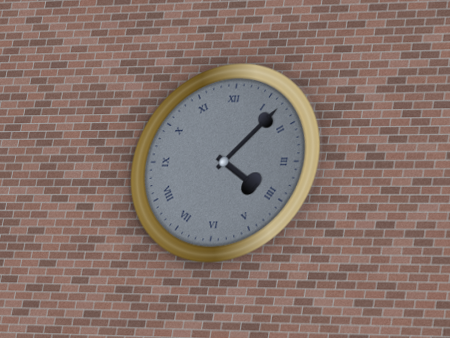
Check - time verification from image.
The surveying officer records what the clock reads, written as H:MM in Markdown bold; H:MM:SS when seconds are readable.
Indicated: **4:07**
